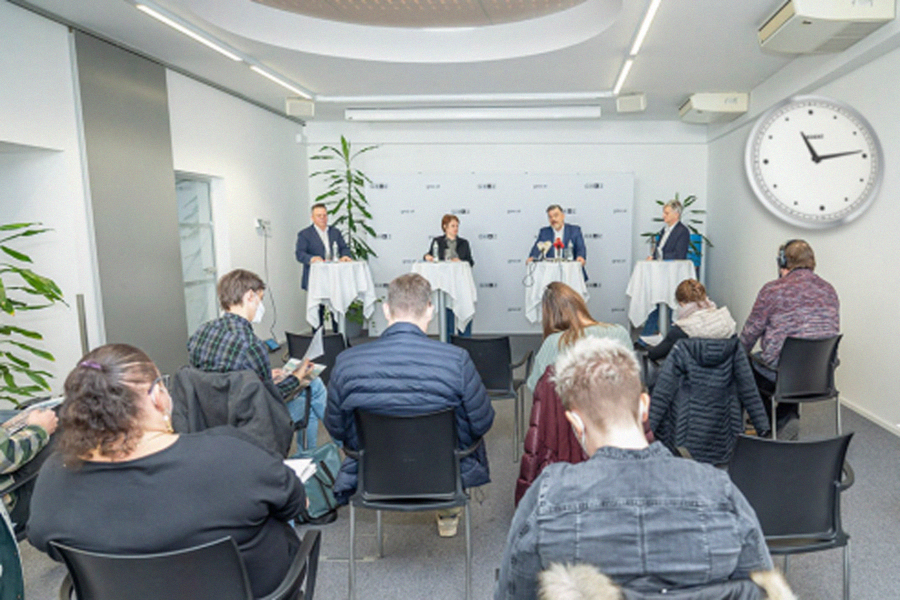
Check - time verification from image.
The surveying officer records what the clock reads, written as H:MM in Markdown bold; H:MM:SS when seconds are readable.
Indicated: **11:14**
